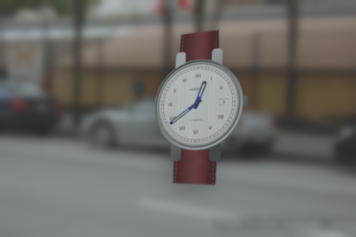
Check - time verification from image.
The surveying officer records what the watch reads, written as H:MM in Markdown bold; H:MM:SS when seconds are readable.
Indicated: **12:39**
